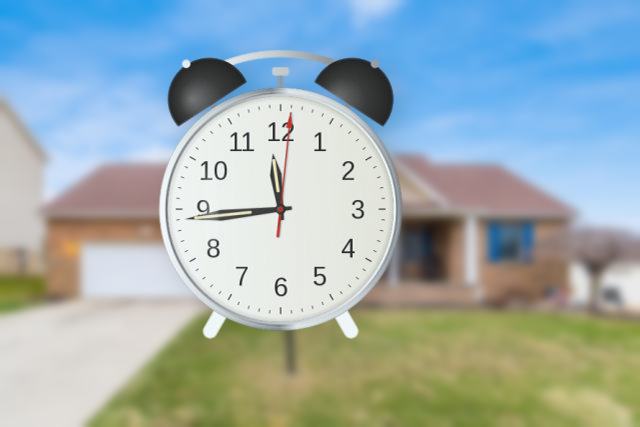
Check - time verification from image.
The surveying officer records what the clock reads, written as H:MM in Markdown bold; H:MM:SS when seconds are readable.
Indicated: **11:44:01**
